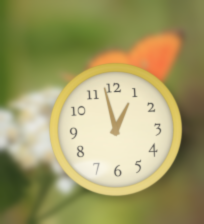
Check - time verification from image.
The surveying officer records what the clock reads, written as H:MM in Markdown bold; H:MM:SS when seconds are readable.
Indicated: **12:58**
